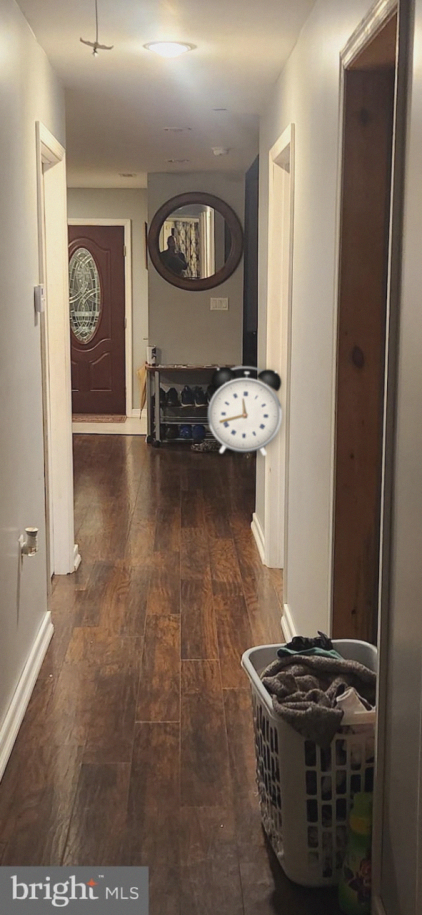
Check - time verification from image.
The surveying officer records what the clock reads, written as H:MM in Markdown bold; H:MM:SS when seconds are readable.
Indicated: **11:42**
